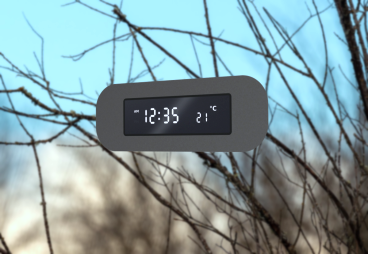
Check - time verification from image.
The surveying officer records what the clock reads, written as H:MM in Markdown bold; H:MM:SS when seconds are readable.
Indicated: **12:35**
